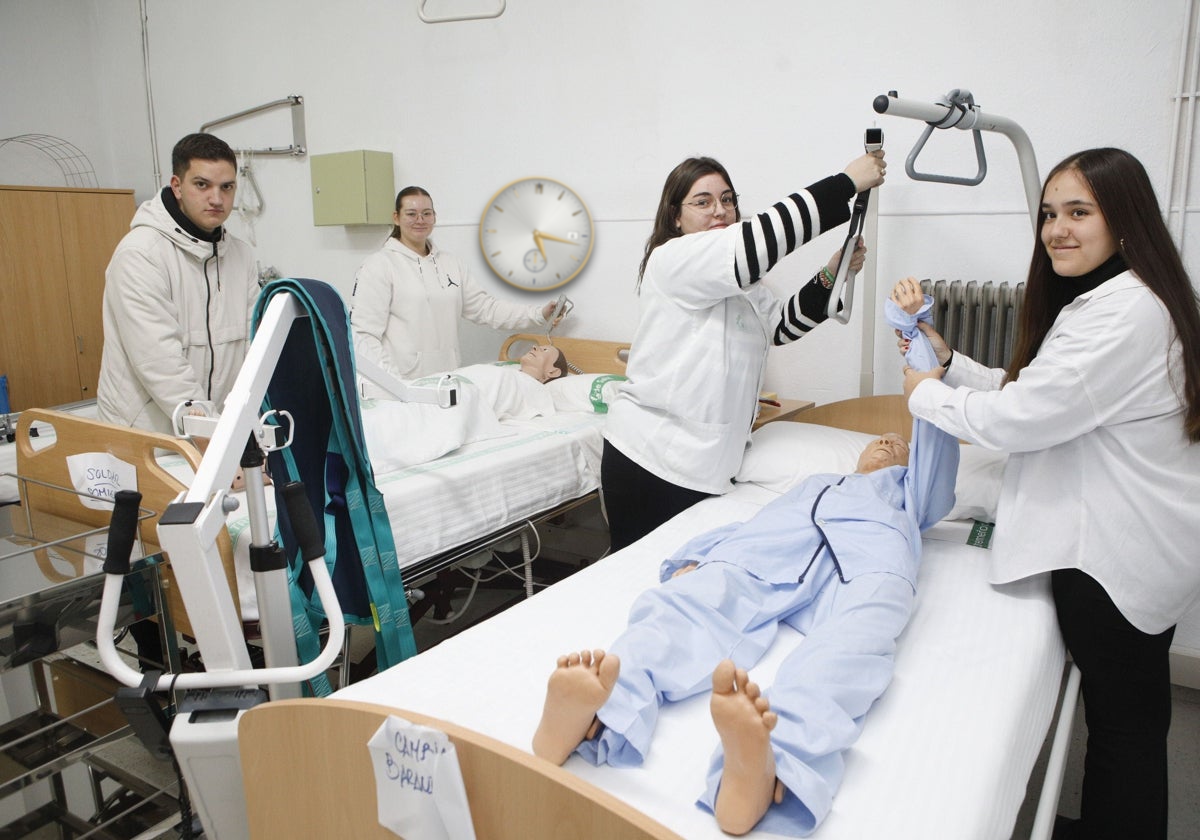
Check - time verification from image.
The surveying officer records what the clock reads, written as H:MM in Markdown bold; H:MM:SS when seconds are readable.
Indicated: **5:17**
